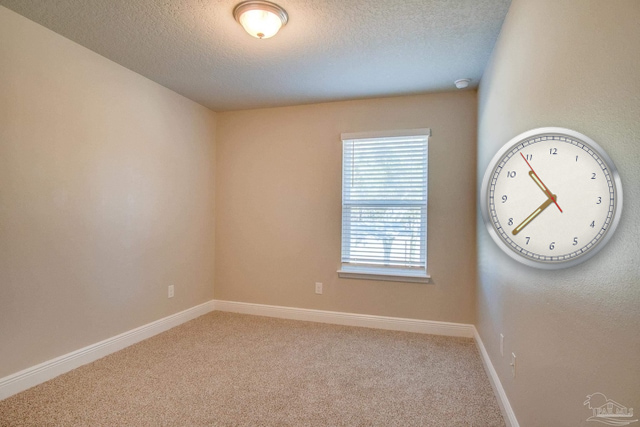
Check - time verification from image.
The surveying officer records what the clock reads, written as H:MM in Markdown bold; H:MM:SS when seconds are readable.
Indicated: **10:37:54**
